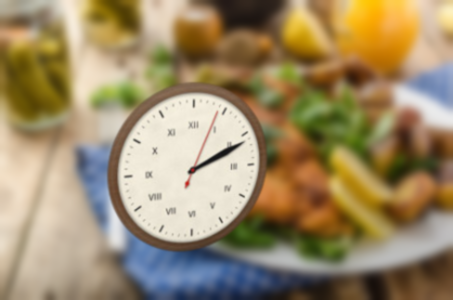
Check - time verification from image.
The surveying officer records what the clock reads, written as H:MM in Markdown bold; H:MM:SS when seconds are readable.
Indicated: **2:11:04**
